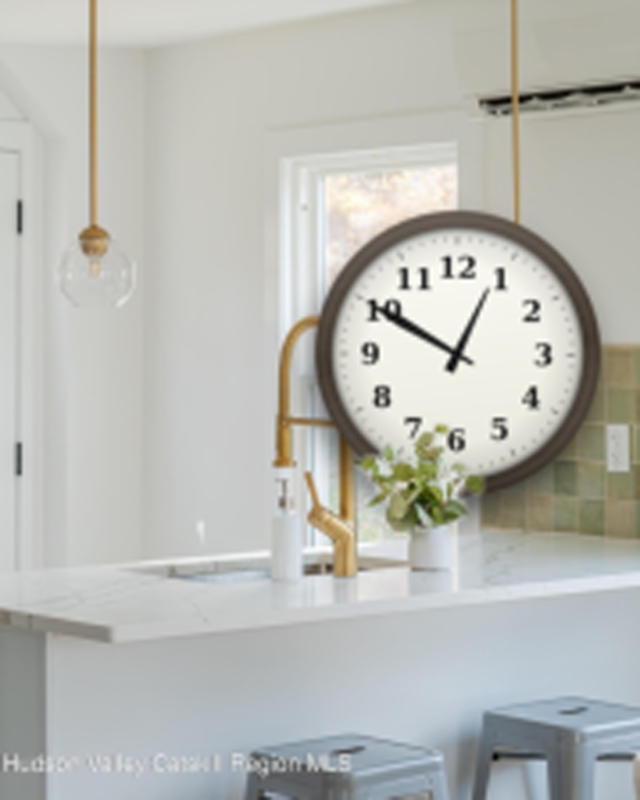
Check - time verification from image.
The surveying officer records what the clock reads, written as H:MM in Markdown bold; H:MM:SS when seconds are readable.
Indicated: **12:50**
